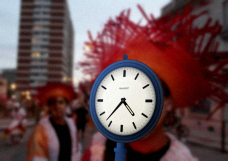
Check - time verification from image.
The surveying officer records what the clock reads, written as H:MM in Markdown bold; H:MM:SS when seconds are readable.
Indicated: **4:37**
